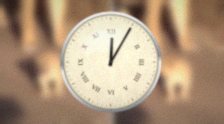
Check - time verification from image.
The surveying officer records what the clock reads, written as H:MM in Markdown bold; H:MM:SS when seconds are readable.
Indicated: **12:05**
